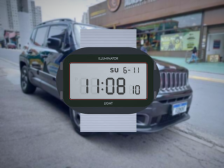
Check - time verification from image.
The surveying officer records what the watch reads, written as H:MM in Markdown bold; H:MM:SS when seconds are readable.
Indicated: **11:08:10**
